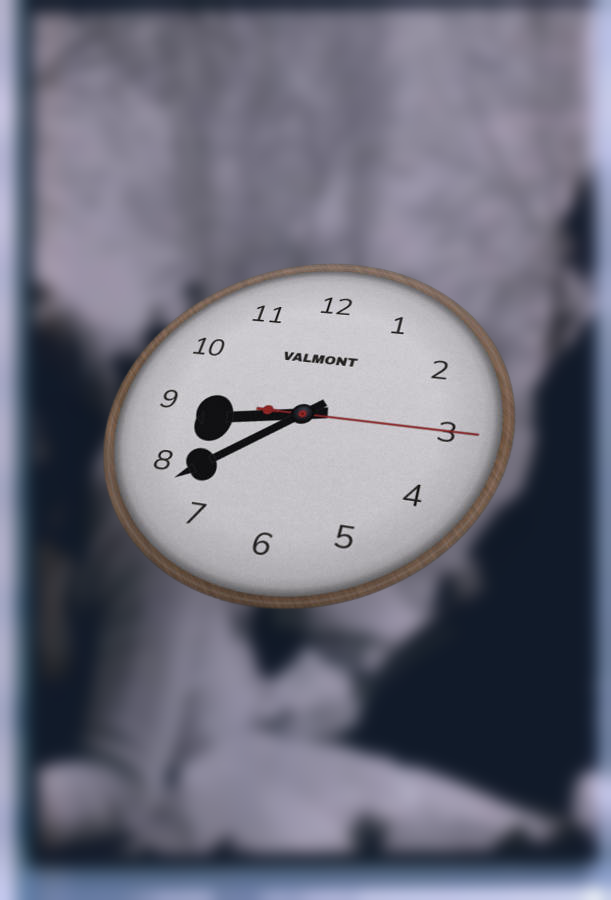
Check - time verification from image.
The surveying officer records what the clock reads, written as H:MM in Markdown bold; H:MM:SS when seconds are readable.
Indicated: **8:38:15**
